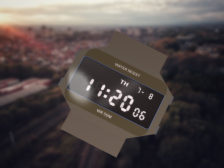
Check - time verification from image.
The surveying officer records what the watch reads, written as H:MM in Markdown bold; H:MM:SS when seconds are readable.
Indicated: **11:20:06**
